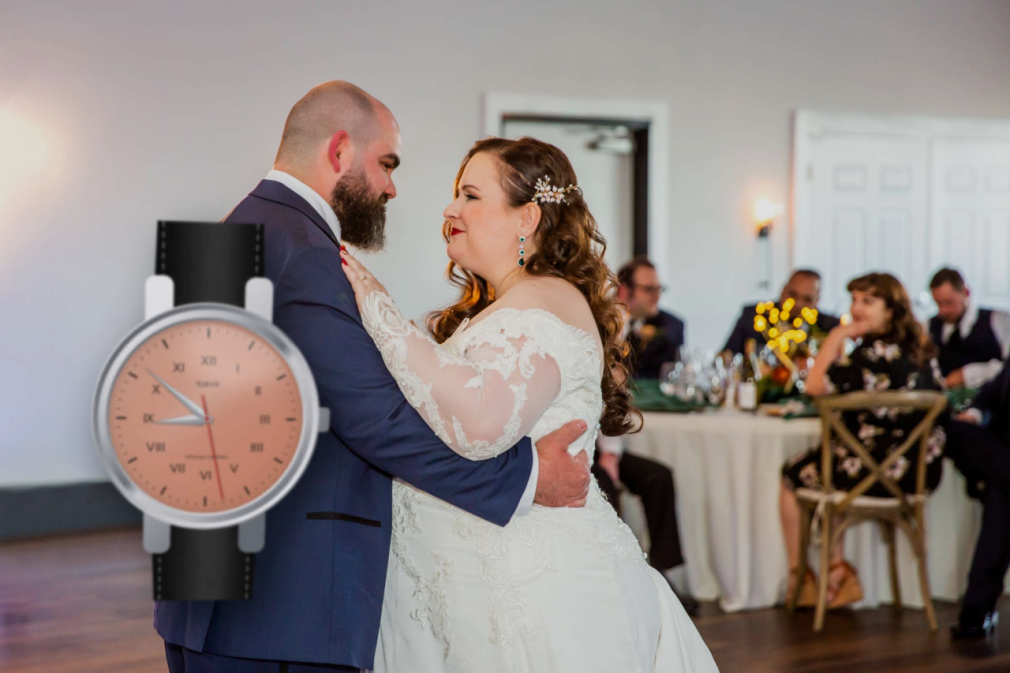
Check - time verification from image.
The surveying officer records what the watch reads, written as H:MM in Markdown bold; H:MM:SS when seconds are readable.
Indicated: **8:51:28**
